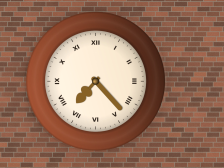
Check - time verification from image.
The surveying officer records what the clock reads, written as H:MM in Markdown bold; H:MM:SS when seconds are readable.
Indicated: **7:23**
